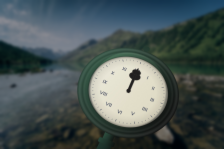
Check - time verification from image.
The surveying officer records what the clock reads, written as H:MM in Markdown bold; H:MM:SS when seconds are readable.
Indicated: **12:00**
